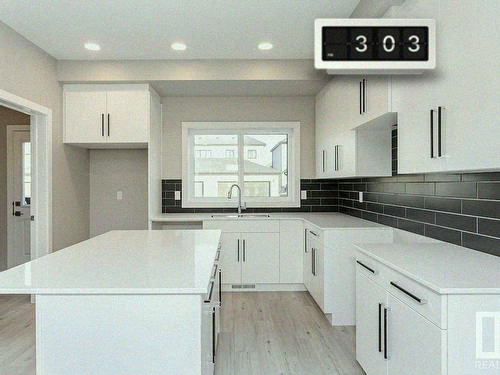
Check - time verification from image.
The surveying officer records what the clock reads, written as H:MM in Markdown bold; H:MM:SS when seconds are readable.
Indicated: **3:03**
